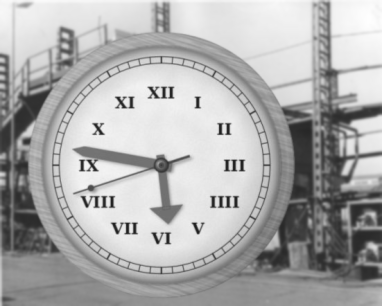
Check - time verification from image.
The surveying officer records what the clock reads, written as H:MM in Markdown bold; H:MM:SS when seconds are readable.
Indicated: **5:46:42**
